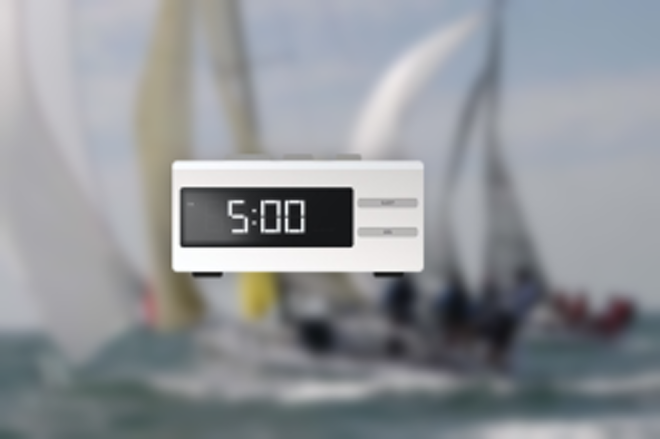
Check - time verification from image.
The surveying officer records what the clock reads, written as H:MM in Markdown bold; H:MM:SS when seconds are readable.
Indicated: **5:00**
